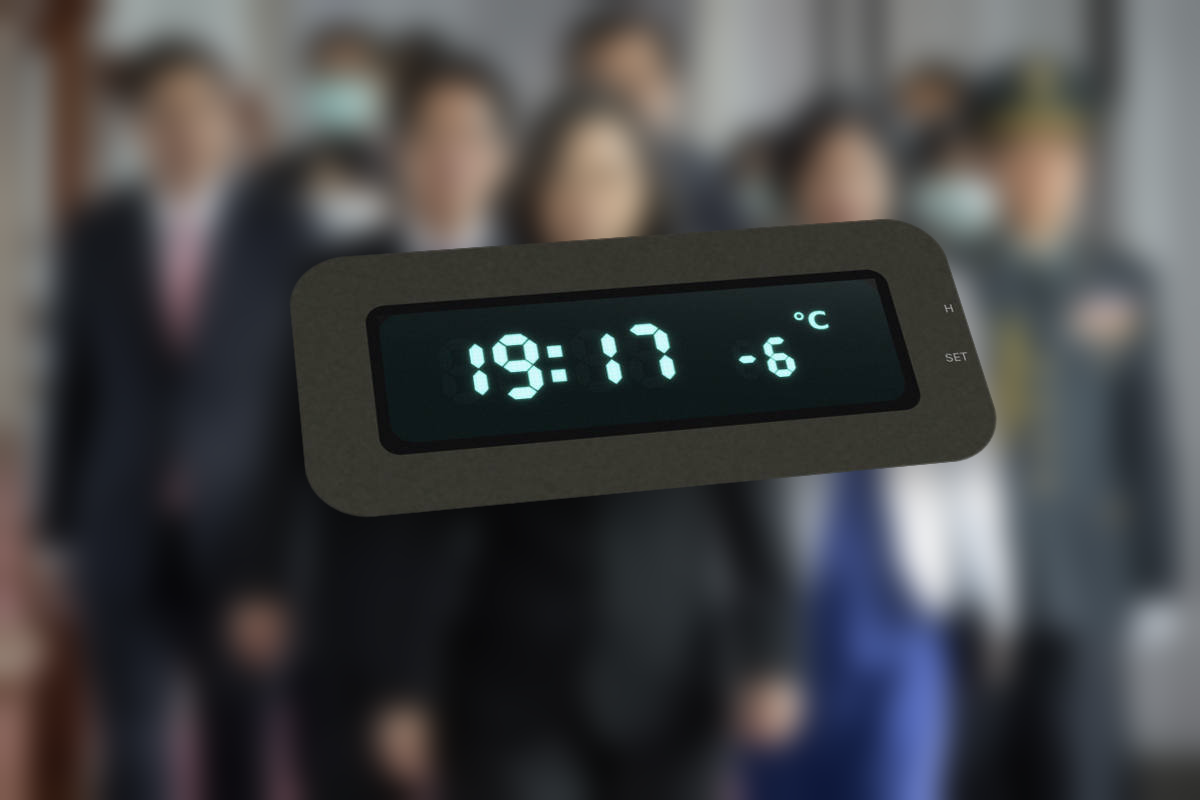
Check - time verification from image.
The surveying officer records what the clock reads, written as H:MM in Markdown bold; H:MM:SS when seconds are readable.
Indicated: **19:17**
